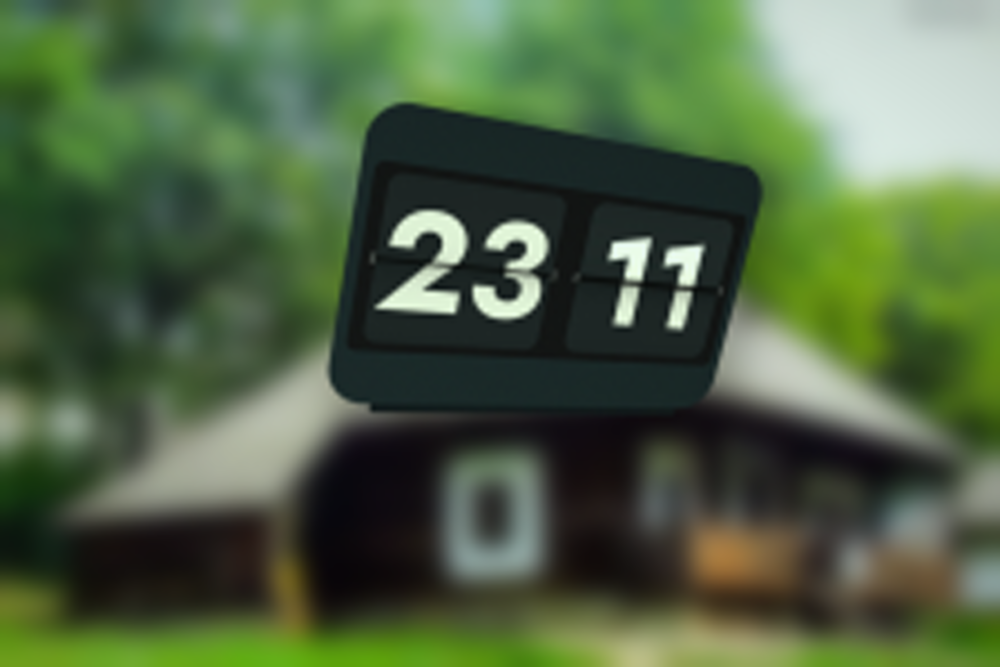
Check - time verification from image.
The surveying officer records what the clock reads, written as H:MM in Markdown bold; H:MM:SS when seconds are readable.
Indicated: **23:11**
